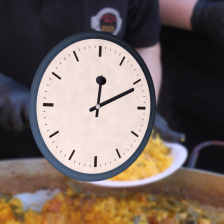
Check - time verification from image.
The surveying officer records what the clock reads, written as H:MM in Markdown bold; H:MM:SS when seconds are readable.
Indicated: **12:11**
